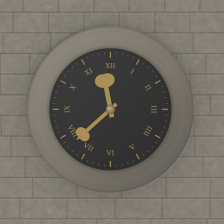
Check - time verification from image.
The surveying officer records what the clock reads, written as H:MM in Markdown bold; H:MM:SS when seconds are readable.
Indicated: **11:38**
